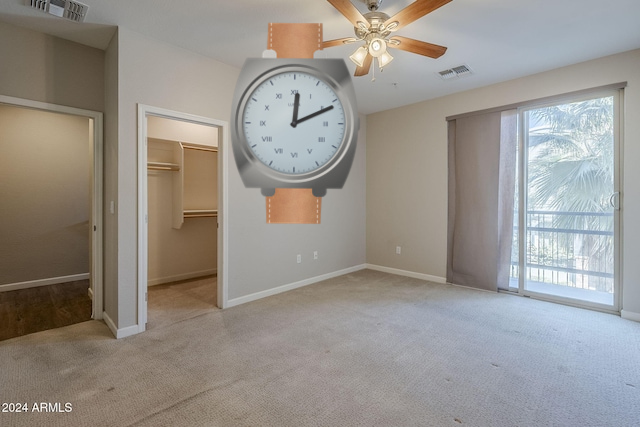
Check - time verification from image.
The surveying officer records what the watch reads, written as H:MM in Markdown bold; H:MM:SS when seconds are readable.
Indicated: **12:11**
